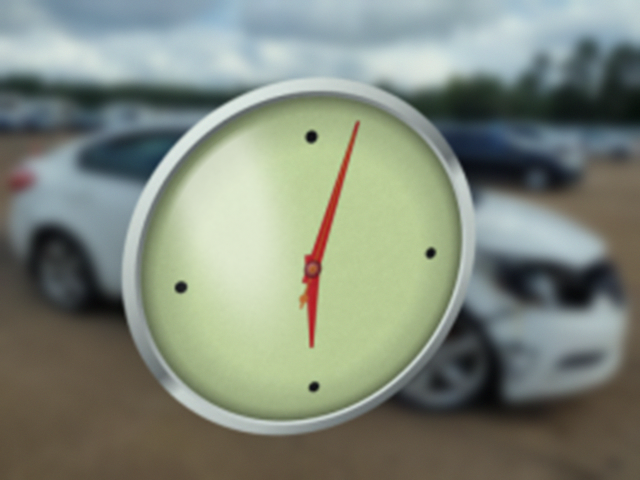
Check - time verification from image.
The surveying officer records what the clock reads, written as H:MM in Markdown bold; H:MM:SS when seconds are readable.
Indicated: **6:03:03**
